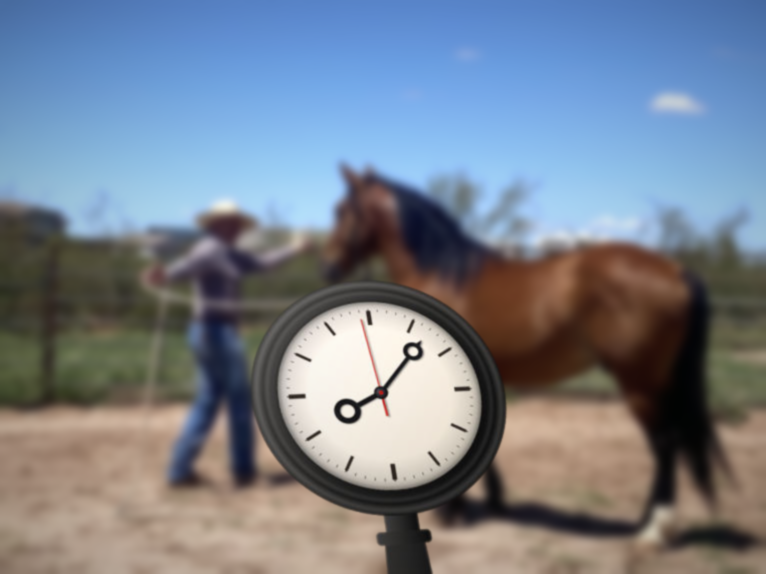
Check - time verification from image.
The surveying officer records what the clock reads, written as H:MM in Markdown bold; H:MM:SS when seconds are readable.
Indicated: **8:06:59**
